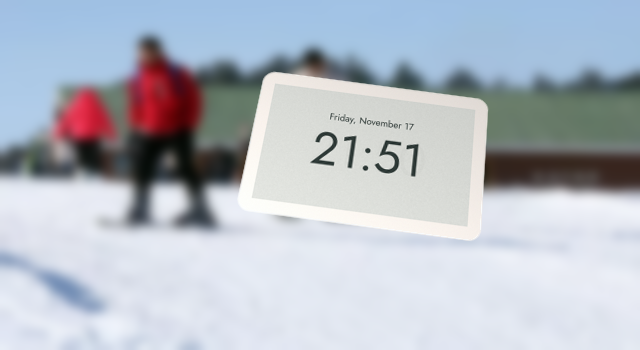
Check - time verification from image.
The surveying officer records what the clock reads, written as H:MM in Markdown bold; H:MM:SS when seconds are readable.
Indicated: **21:51**
